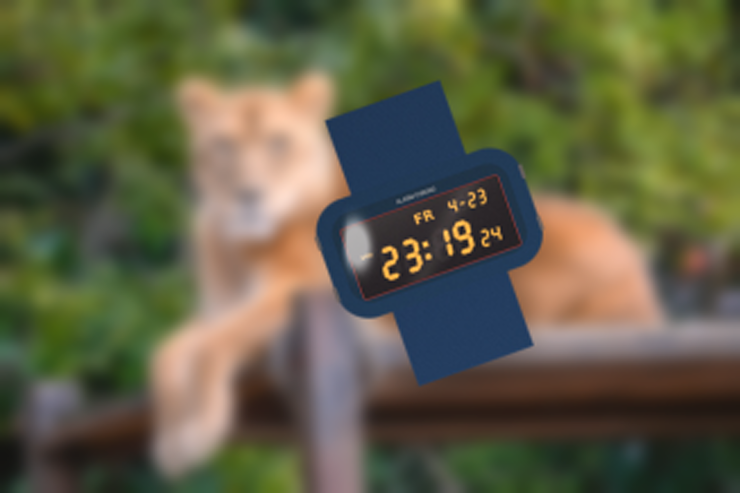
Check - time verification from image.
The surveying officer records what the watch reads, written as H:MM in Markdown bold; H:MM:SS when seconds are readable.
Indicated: **23:19:24**
